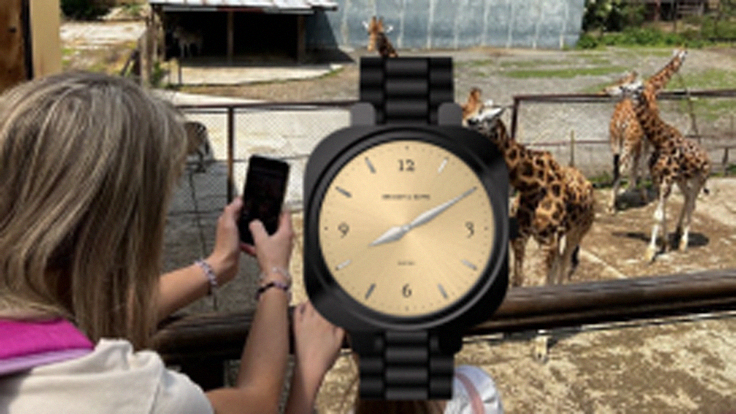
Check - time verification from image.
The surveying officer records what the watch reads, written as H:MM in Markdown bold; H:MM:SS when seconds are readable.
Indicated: **8:10**
